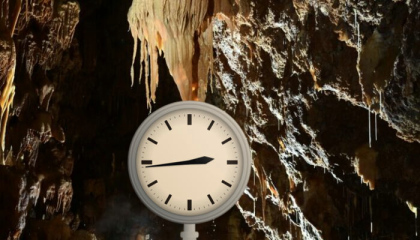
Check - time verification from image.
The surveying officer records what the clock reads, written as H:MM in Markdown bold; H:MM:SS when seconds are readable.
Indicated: **2:44**
